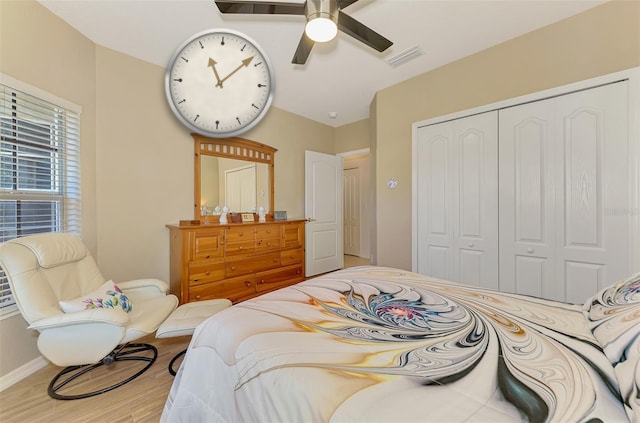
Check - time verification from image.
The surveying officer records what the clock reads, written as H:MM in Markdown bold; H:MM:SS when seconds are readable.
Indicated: **11:08**
